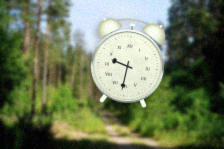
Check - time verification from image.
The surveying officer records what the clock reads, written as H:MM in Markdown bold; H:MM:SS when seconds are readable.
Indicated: **9:31**
